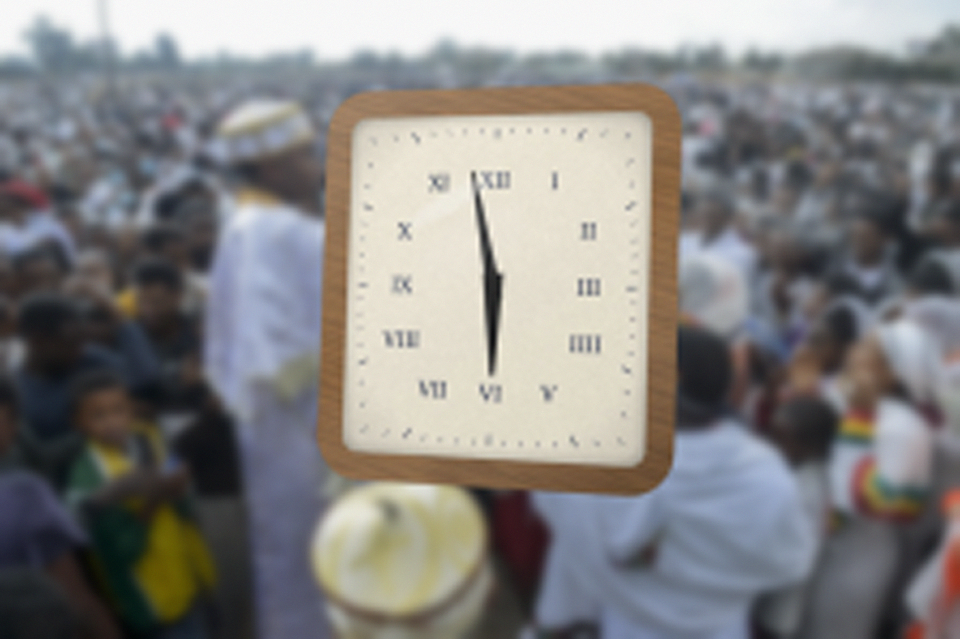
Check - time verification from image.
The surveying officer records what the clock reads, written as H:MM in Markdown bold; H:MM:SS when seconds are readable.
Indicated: **5:58**
